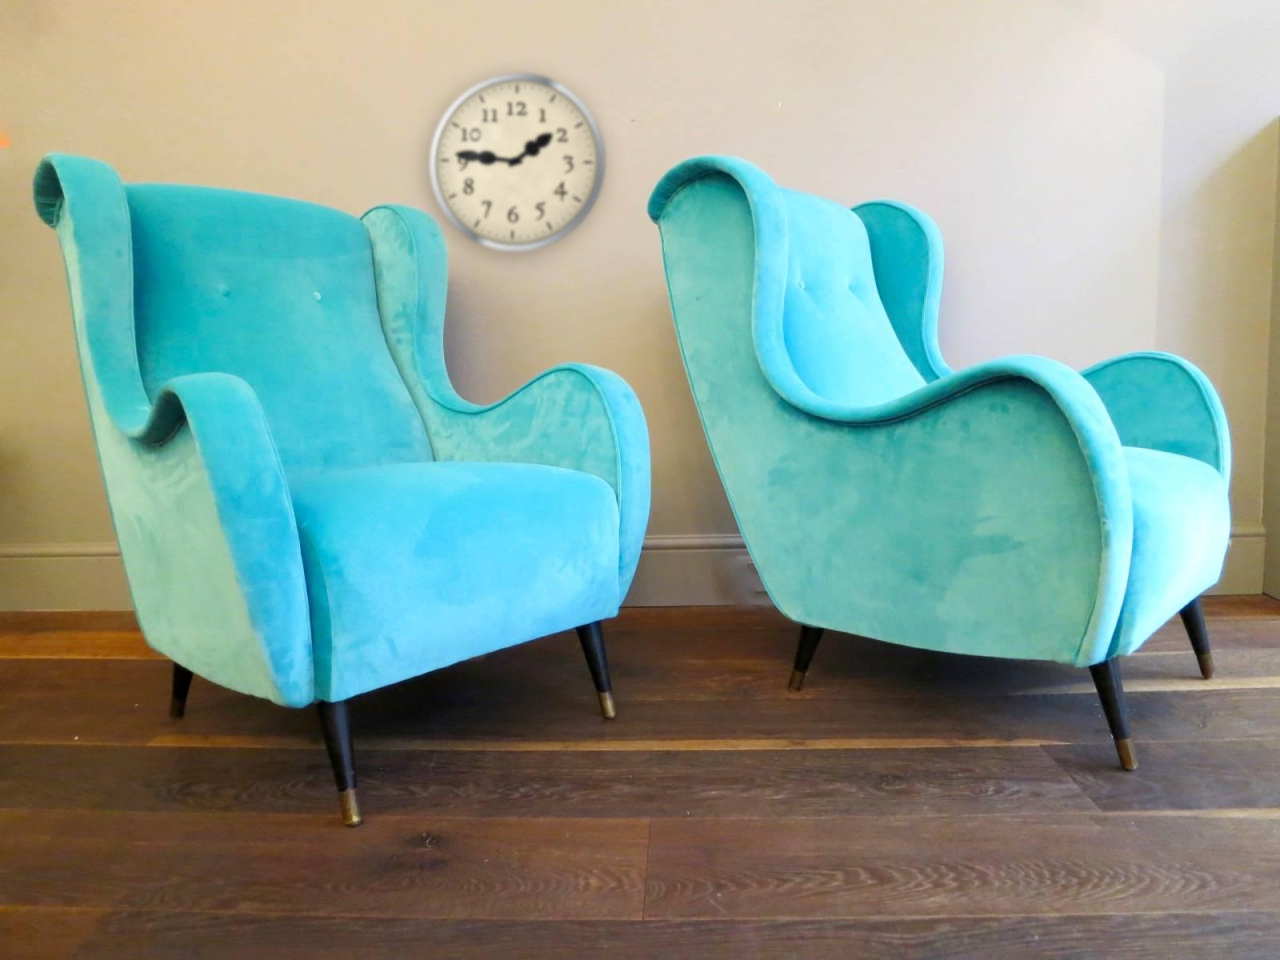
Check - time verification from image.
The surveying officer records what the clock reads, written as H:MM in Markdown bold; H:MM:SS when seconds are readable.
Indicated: **1:46**
